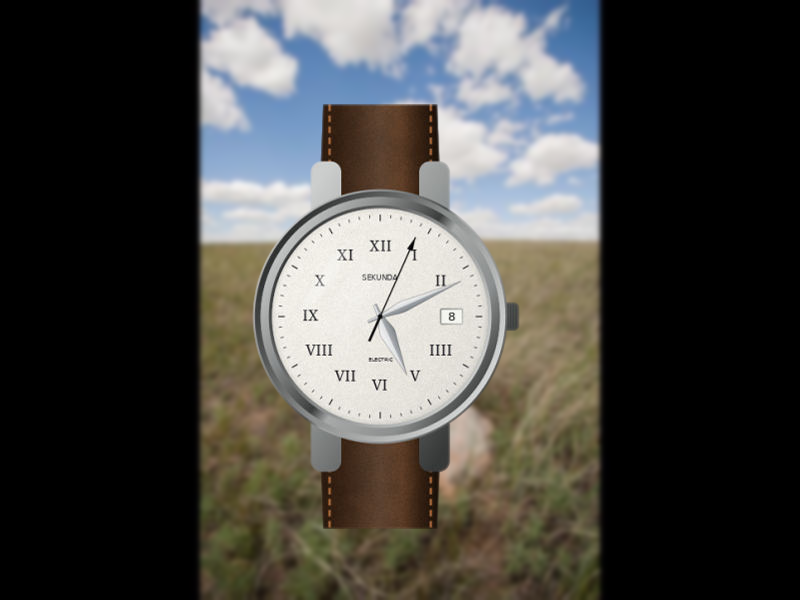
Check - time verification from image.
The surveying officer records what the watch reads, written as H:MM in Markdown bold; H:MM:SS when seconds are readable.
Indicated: **5:11:04**
